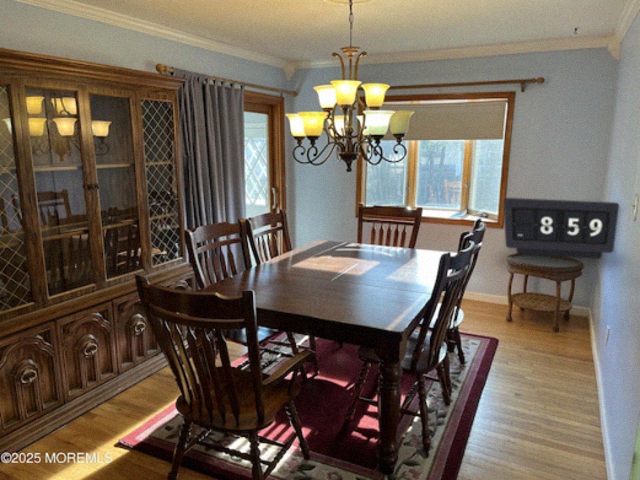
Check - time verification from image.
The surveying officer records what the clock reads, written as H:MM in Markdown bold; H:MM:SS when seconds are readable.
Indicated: **8:59**
